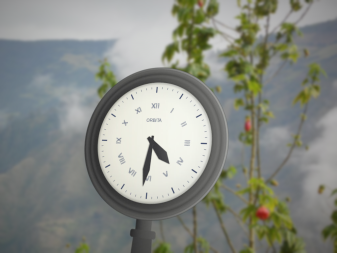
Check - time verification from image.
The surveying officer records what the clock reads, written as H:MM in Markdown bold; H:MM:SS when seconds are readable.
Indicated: **4:31**
